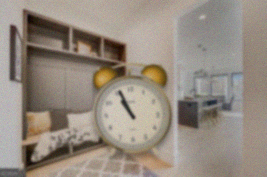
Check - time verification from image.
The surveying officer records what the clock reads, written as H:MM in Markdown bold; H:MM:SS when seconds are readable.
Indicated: **10:56**
